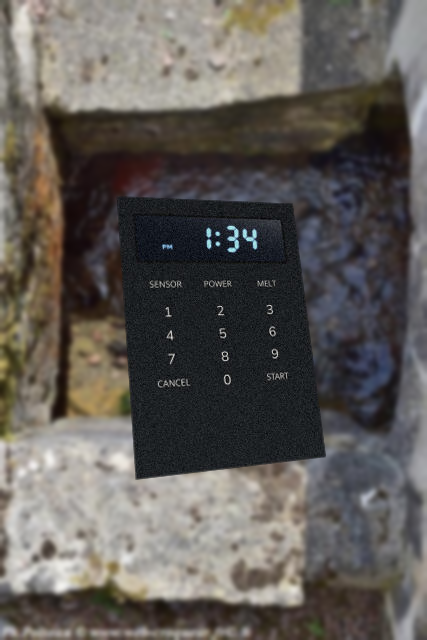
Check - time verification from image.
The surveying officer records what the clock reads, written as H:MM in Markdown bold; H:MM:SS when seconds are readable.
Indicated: **1:34**
